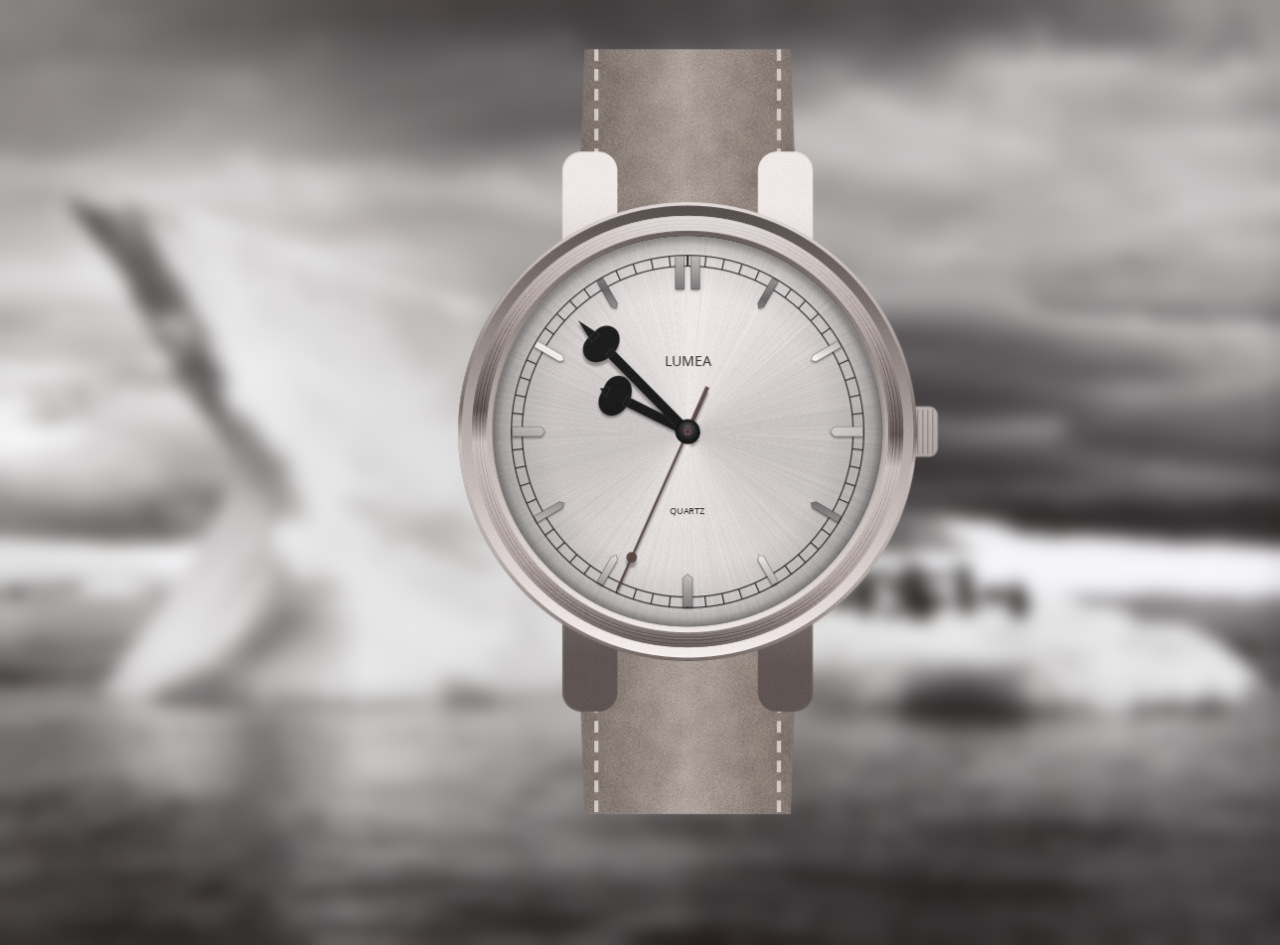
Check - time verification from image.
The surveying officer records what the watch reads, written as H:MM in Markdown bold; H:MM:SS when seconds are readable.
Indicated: **9:52:34**
